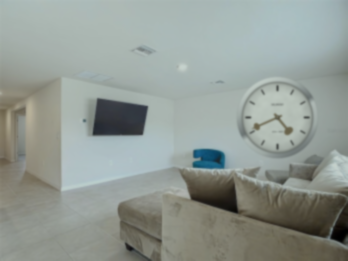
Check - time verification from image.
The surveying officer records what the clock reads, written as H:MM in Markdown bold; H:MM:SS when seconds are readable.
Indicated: **4:41**
